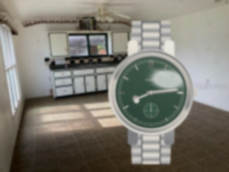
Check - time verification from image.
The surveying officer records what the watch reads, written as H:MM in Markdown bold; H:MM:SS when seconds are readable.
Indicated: **8:14**
